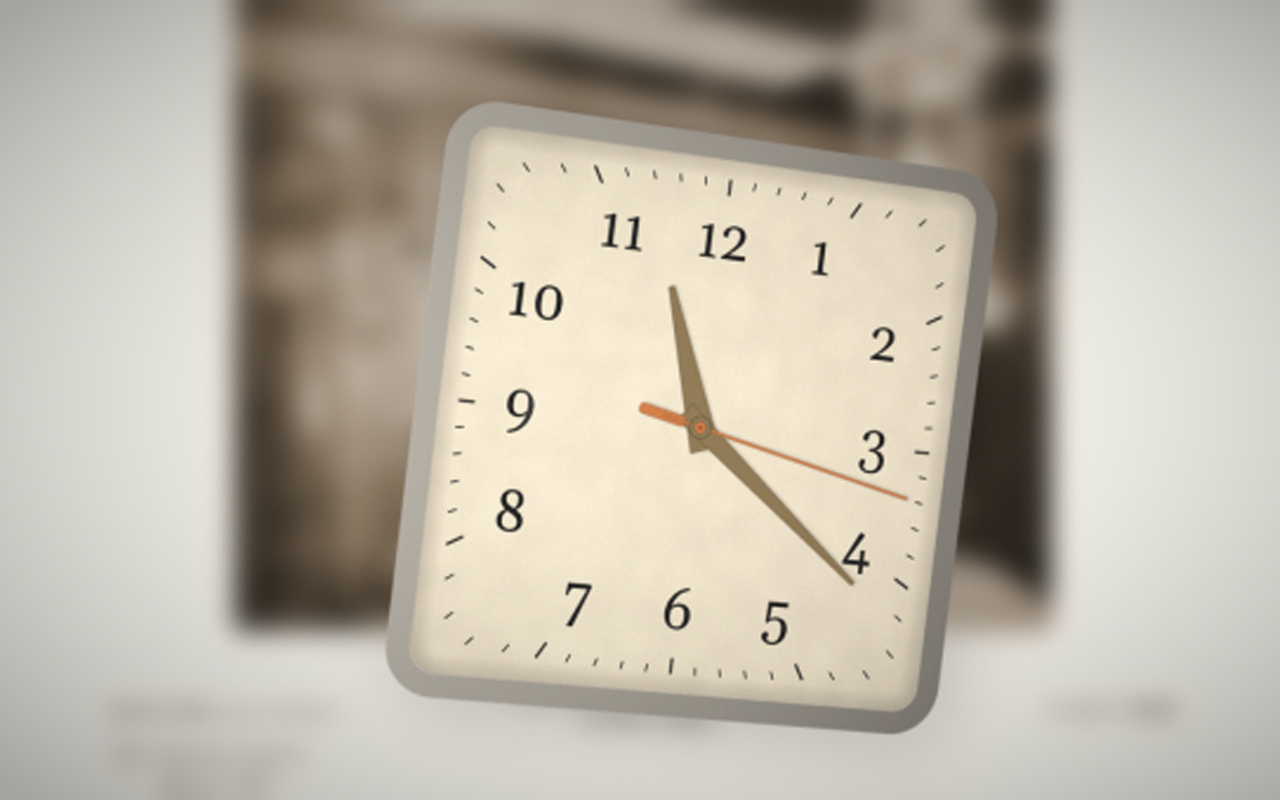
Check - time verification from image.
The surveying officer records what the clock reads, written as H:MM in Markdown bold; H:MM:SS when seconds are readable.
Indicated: **11:21:17**
